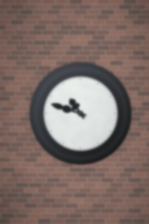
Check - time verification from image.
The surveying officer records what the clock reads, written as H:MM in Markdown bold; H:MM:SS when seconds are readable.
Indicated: **10:48**
